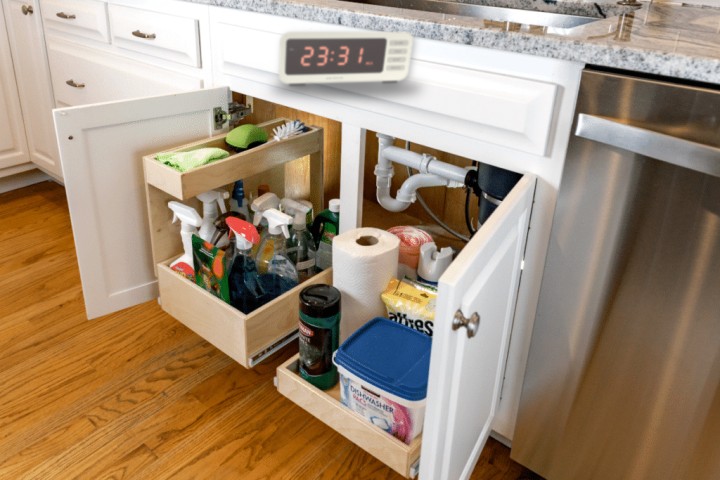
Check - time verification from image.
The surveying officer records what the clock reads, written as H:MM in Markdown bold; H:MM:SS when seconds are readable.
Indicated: **23:31**
